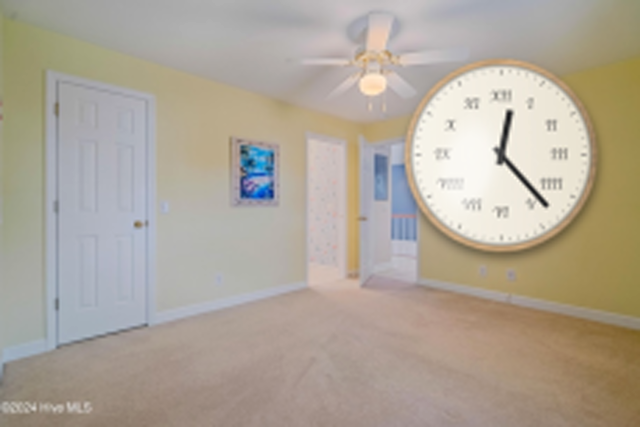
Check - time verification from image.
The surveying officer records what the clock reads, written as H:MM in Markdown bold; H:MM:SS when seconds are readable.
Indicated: **12:23**
